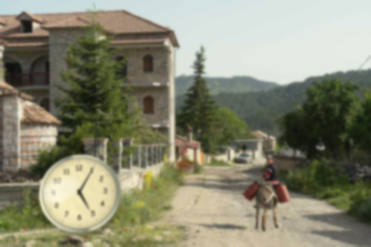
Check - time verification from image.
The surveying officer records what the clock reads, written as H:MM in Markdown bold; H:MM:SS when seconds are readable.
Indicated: **5:05**
